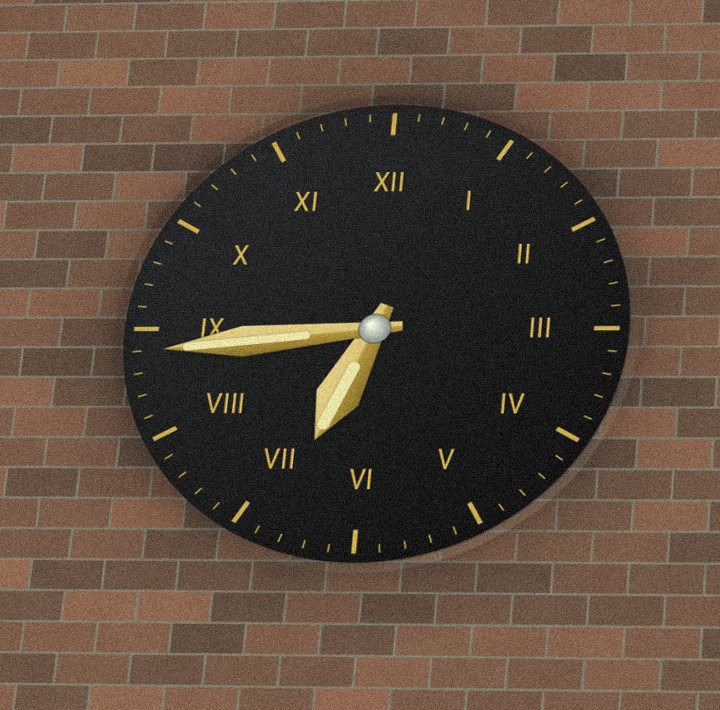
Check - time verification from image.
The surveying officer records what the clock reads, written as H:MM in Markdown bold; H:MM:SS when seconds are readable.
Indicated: **6:44**
